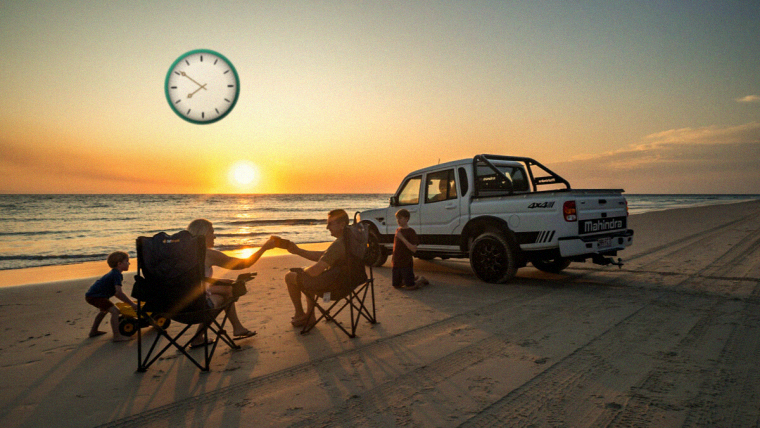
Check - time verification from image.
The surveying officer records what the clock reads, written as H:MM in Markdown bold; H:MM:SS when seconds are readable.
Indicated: **7:51**
